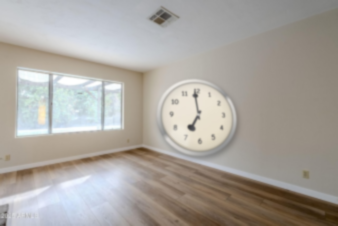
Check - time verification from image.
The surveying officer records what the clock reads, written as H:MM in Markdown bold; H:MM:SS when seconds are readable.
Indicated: **6:59**
